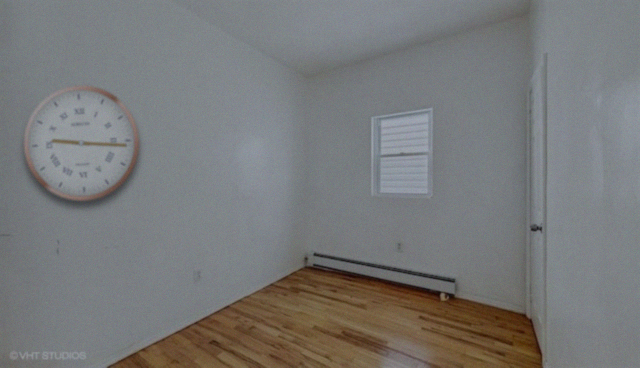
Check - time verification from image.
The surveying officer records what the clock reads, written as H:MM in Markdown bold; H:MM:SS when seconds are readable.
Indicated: **9:16**
